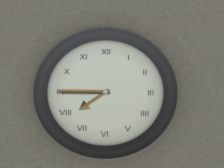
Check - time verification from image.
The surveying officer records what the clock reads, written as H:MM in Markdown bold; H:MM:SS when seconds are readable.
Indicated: **7:45**
